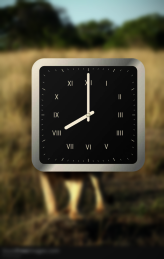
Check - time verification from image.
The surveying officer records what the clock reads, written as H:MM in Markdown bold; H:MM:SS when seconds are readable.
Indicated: **8:00**
